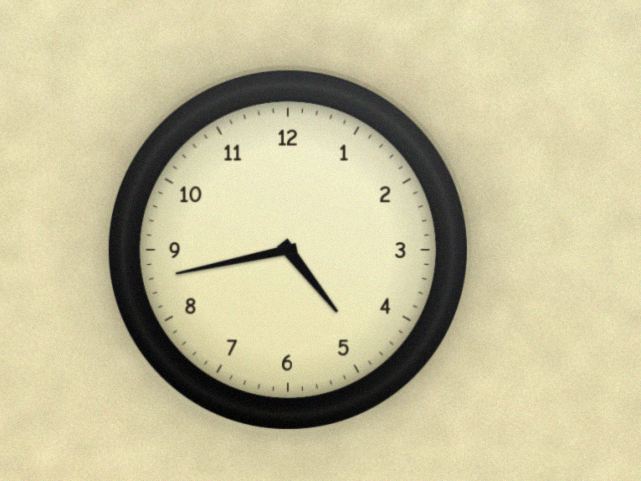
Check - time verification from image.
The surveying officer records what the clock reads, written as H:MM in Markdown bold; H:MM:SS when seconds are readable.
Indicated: **4:43**
